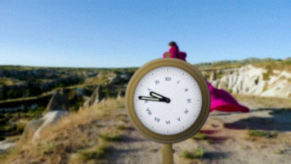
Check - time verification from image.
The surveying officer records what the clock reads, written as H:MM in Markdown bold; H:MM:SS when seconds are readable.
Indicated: **9:46**
